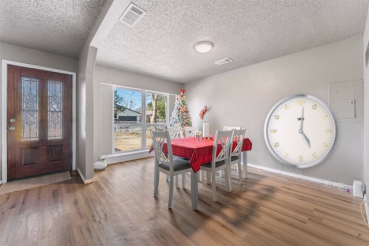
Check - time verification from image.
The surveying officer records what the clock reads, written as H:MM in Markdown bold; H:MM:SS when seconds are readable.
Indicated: **5:01**
